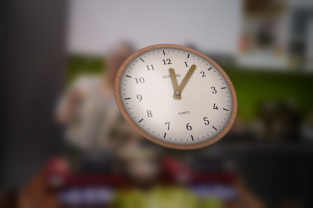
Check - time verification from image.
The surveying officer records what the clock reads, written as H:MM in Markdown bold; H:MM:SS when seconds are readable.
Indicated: **12:07**
